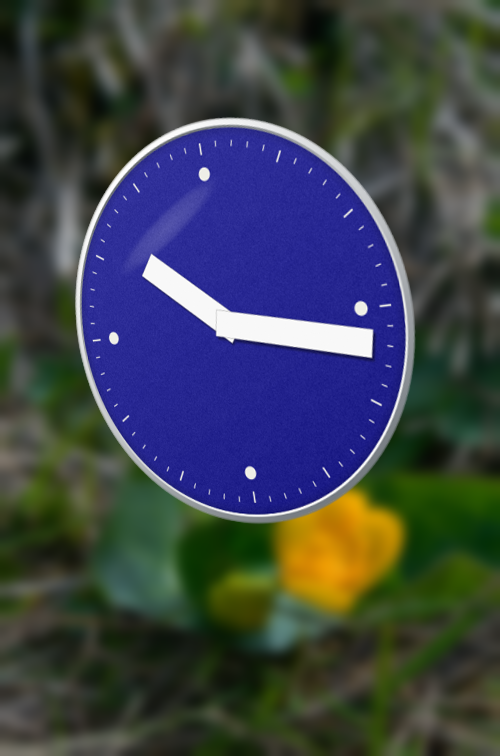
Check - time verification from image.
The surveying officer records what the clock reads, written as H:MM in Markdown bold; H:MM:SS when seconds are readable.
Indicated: **10:17**
